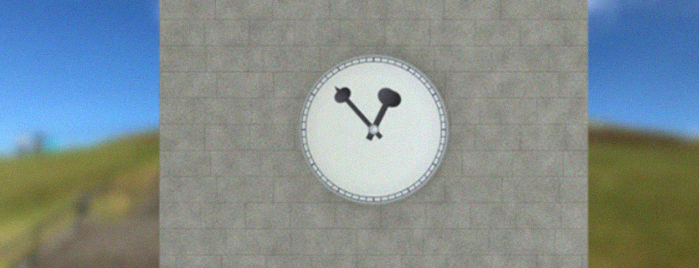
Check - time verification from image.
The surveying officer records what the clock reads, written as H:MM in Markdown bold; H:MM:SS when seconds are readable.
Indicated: **12:53**
